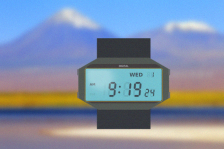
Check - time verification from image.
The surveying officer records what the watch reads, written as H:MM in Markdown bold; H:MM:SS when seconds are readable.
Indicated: **9:19:24**
